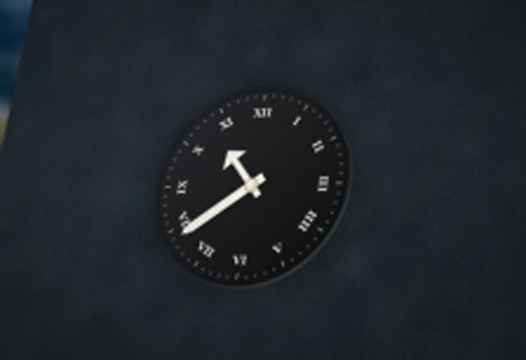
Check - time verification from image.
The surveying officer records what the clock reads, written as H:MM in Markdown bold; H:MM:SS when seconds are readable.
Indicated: **10:39**
